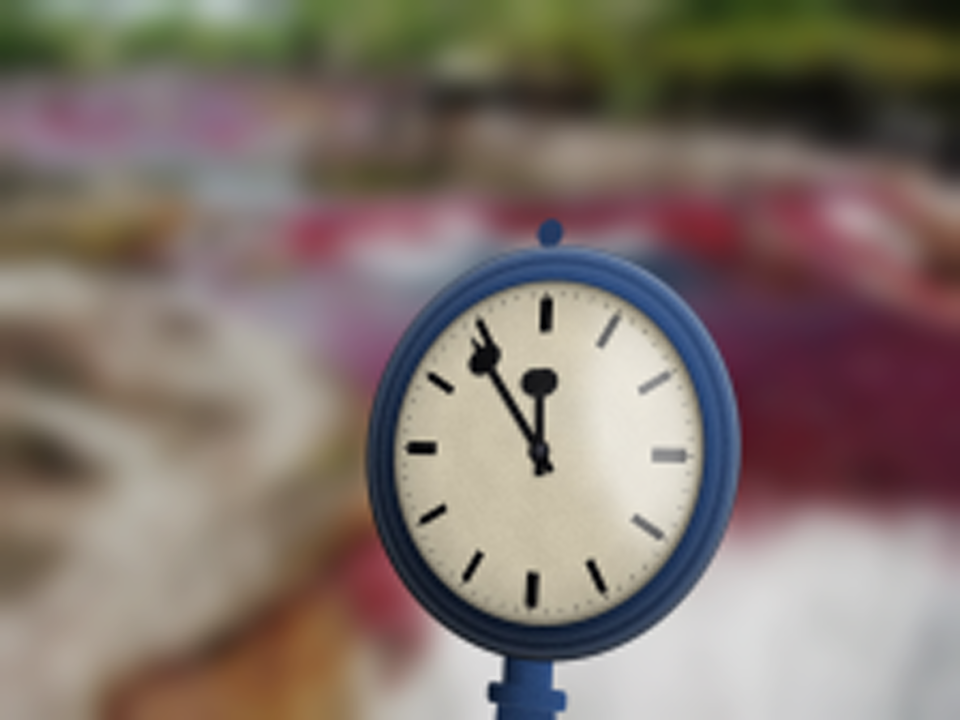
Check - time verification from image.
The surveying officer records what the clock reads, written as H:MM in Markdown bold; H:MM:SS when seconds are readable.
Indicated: **11:54**
